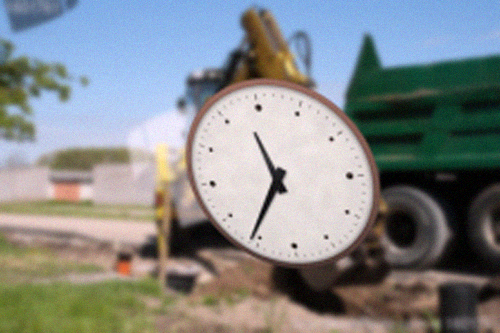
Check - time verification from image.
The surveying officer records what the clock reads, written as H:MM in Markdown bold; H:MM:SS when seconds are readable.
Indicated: **11:36**
